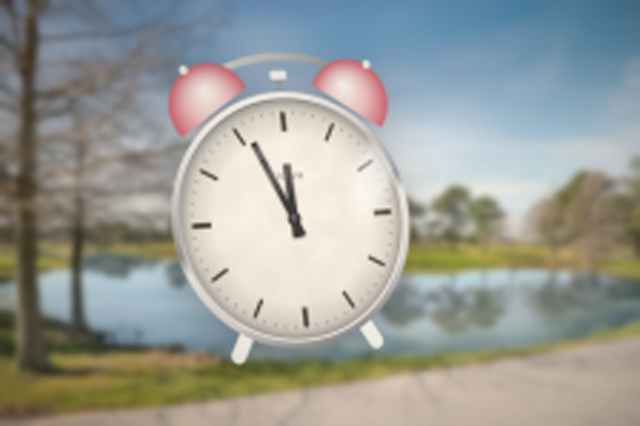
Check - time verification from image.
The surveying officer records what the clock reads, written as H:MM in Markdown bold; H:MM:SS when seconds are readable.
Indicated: **11:56**
